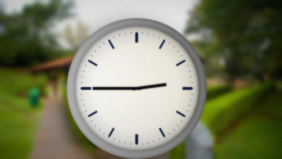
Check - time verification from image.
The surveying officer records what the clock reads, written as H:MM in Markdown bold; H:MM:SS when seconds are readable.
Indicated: **2:45**
